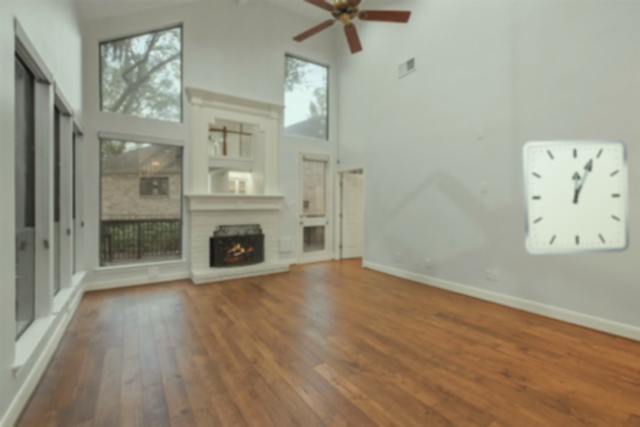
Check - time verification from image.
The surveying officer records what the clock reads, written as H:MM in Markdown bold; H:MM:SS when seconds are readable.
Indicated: **12:04**
